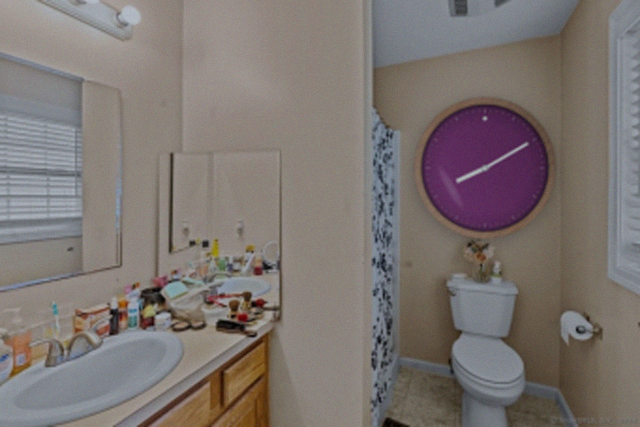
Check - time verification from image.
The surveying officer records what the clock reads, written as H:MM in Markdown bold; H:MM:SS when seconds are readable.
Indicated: **8:10**
